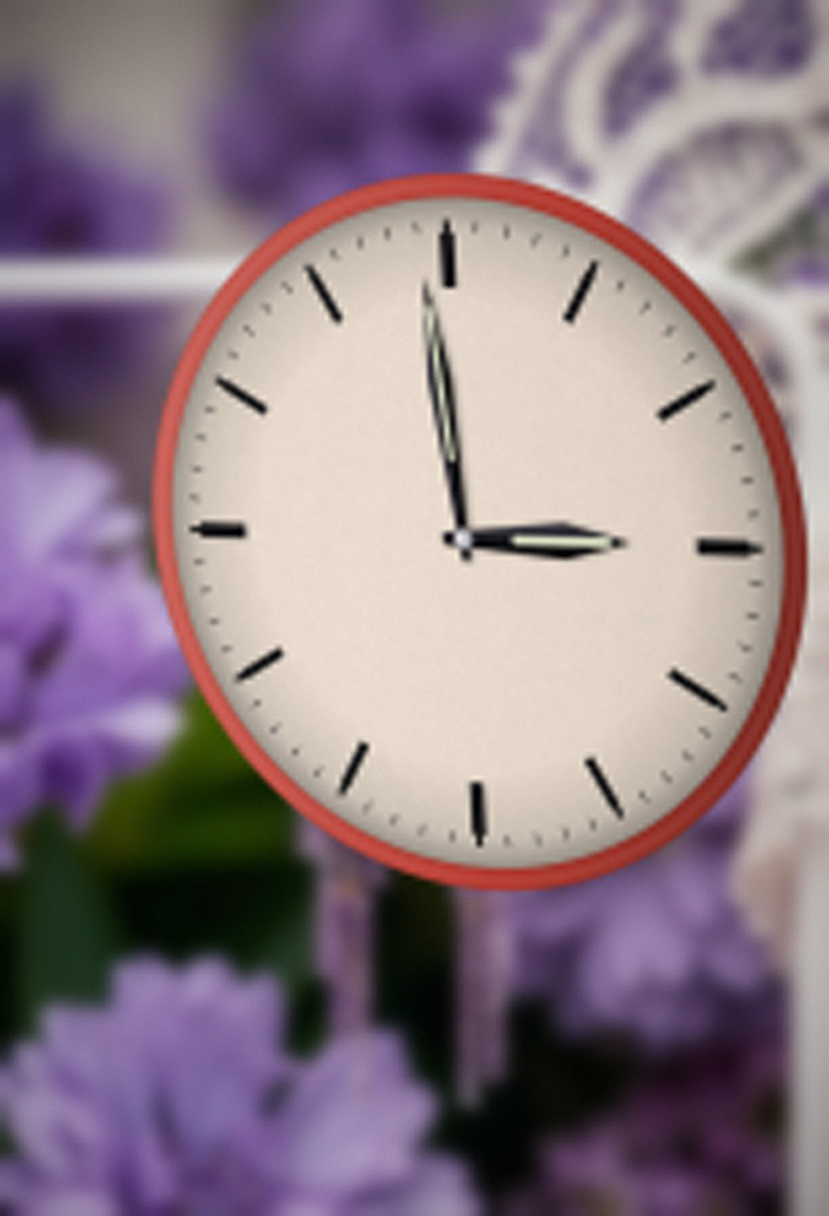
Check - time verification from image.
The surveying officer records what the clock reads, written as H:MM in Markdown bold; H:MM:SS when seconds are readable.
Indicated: **2:59**
